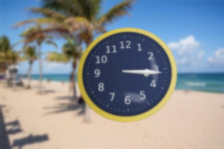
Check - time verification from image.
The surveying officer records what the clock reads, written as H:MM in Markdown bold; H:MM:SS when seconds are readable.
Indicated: **3:16**
